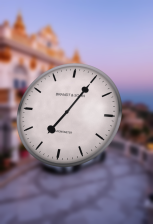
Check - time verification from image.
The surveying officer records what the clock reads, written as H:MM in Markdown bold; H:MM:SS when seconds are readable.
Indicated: **7:05**
